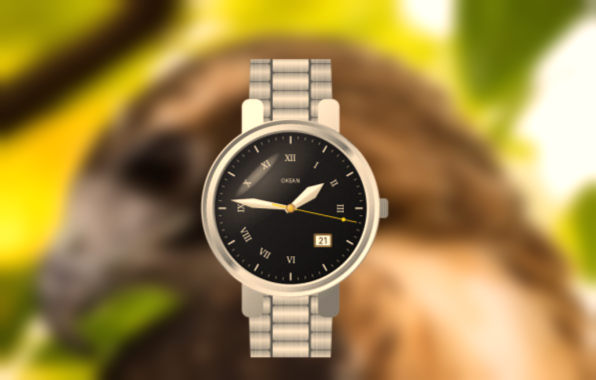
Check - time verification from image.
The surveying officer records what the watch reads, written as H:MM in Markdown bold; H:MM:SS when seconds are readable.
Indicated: **1:46:17**
